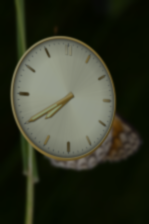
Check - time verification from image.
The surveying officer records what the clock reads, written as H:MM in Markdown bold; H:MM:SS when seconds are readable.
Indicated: **7:40**
